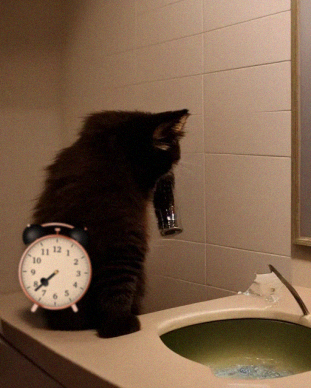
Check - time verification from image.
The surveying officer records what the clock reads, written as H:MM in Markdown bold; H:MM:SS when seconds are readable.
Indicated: **7:38**
